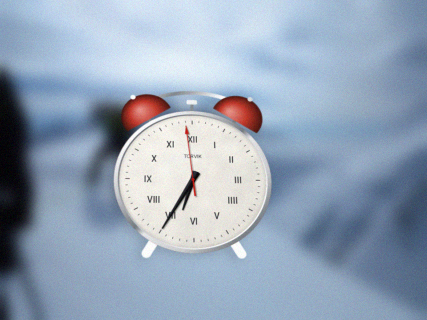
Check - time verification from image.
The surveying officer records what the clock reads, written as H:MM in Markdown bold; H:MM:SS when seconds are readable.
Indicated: **6:34:59**
